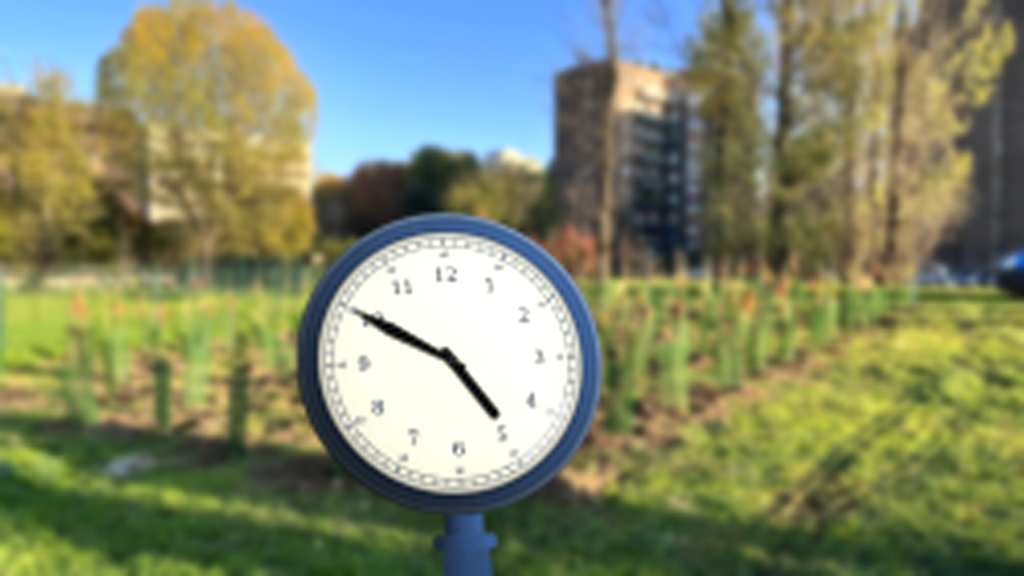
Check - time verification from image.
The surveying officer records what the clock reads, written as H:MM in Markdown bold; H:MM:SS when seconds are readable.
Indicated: **4:50**
